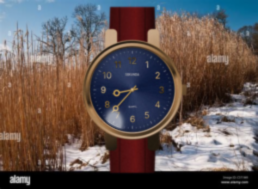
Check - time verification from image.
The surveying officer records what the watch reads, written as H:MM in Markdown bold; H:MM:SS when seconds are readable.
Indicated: **8:37**
